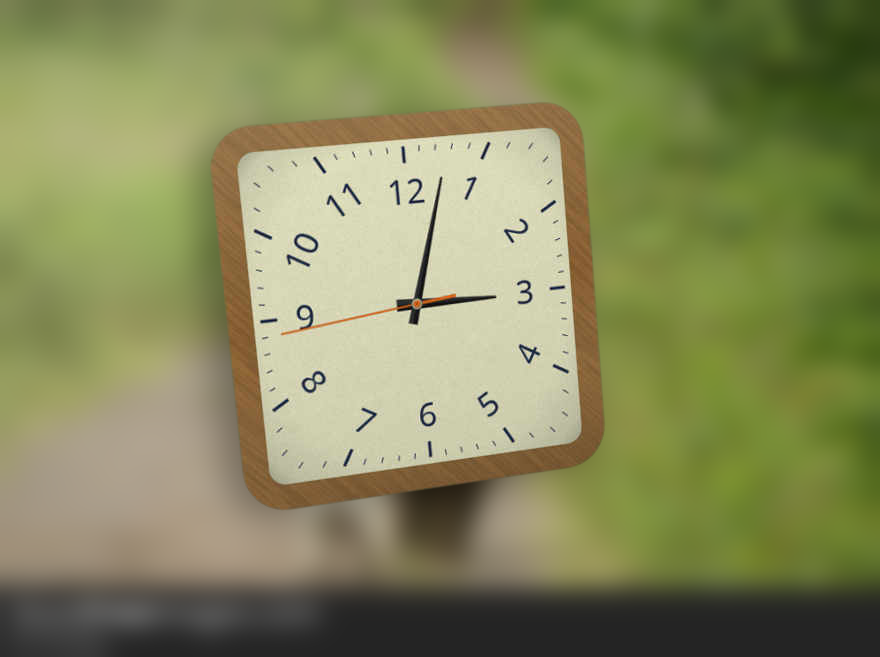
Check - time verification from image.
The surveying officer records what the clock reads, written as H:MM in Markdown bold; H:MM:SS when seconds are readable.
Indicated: **3:02:44**
